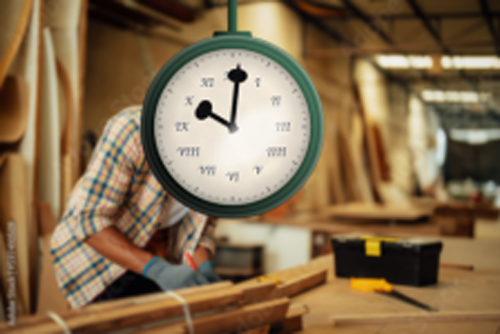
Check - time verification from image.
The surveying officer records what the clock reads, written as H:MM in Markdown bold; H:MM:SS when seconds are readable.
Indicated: **10:01**
